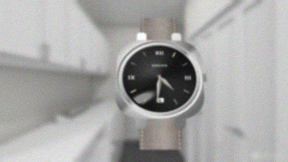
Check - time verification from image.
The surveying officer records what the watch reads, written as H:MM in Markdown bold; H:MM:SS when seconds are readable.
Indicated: **4:31**
